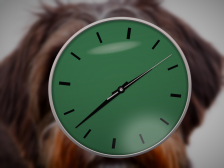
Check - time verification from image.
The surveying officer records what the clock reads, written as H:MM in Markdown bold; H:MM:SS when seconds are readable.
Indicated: **1:37:08**
